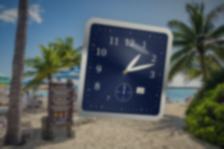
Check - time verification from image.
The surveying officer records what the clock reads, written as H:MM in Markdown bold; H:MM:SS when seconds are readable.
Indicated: **1:12**
